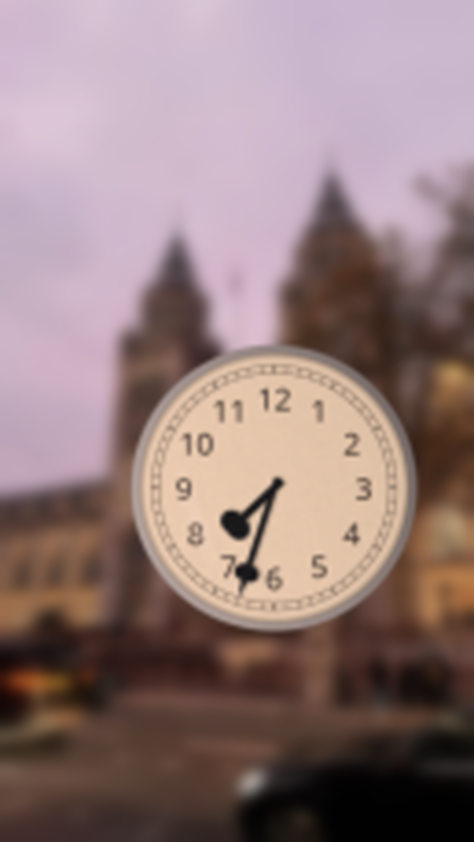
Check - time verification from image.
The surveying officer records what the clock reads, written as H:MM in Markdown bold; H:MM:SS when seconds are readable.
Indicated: **7:33**
